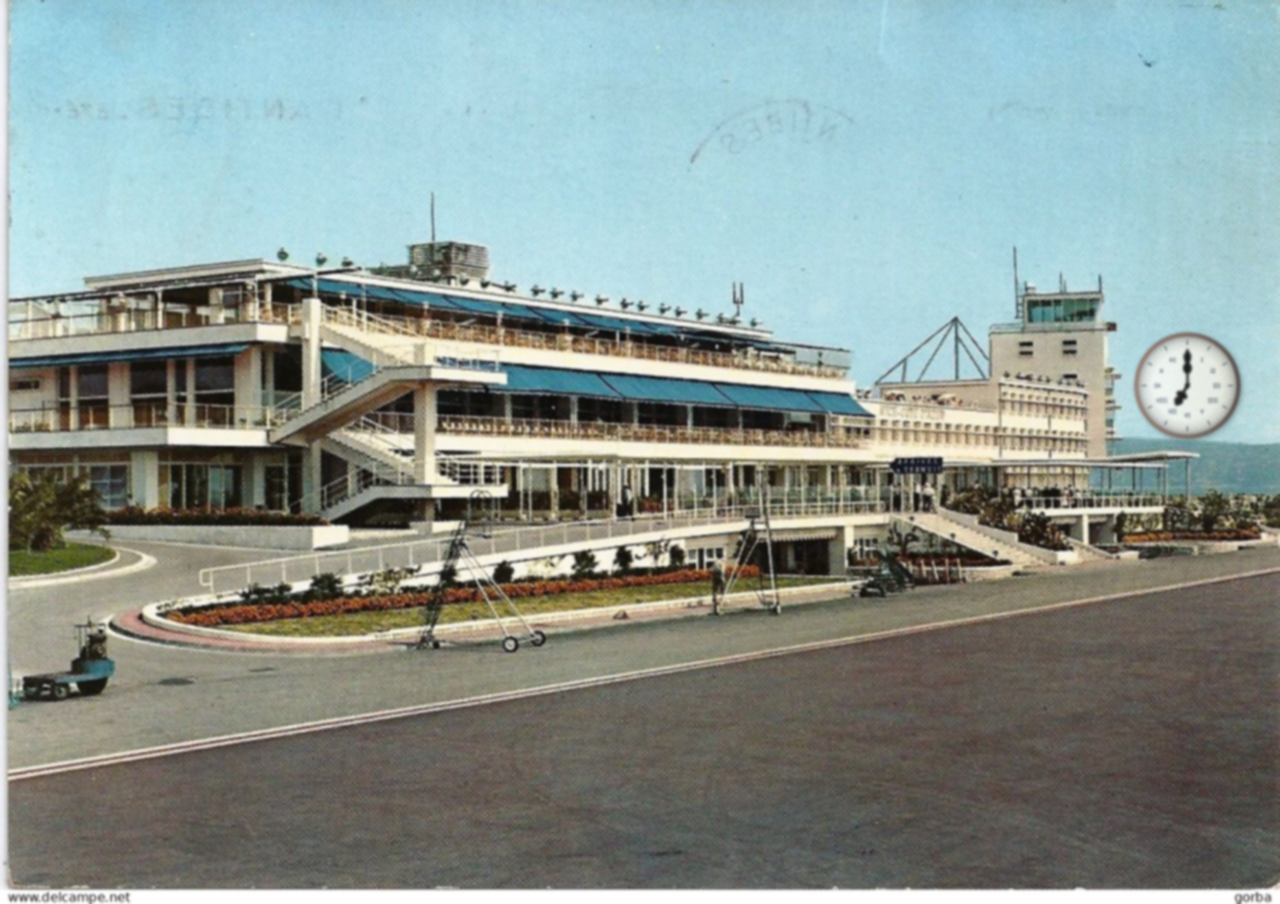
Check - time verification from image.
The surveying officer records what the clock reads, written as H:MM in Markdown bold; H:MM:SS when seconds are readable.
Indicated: **7:00**
